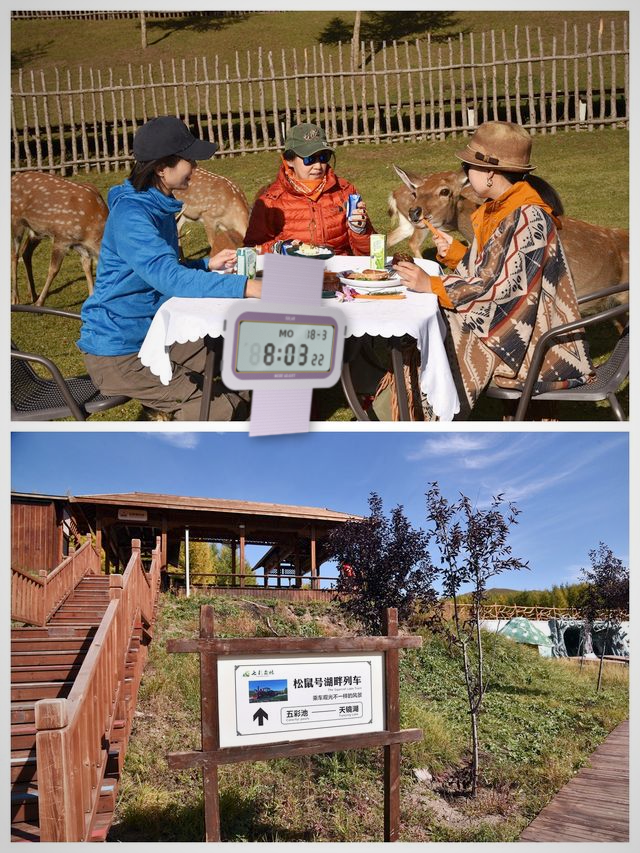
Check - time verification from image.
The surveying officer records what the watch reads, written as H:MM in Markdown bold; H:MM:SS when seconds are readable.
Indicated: **8:03:22**
